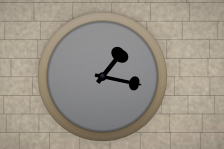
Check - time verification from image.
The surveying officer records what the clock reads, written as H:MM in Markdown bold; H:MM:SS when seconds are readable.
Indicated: **1:17**
